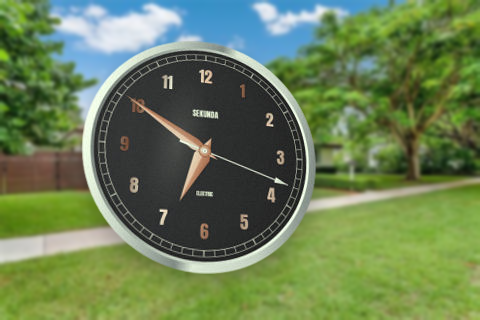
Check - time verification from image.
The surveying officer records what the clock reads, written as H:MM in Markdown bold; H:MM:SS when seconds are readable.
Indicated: **6:50:18**
